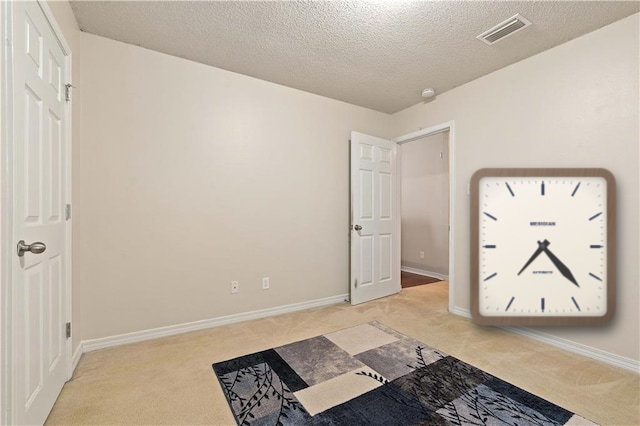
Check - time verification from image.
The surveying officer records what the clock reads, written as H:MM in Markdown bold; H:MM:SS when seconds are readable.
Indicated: **7:23**
